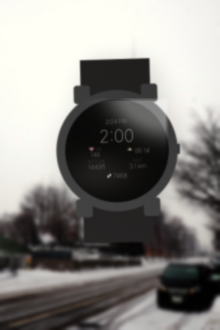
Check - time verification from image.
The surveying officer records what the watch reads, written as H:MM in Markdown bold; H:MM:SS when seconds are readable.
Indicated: **2:00**
